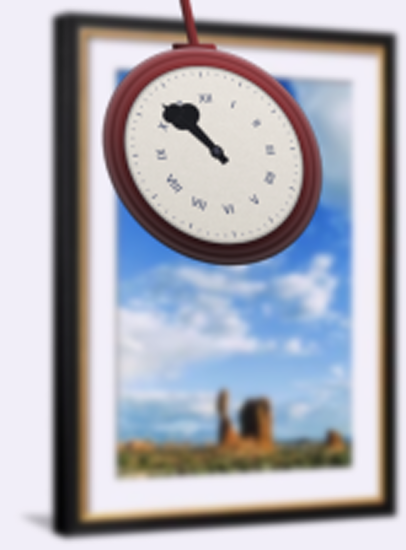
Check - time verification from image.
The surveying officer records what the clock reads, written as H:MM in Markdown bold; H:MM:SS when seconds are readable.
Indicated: **10:53**
